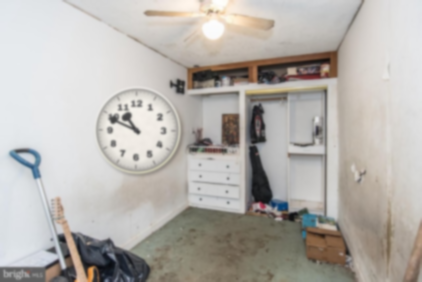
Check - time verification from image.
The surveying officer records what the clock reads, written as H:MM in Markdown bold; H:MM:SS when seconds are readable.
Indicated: **10:49**
